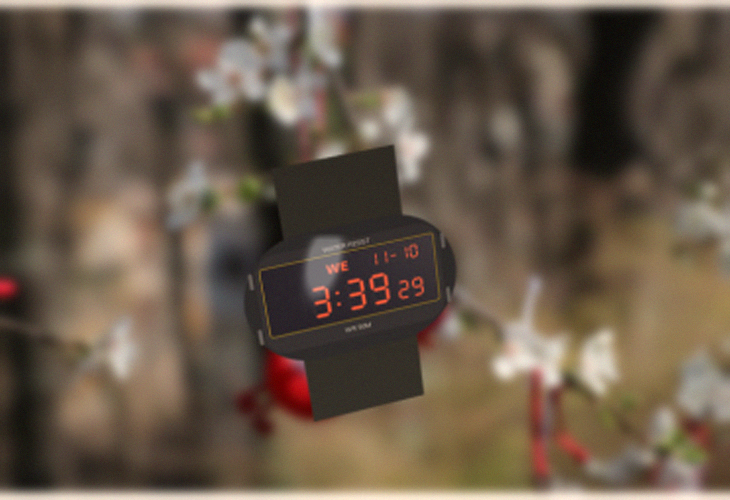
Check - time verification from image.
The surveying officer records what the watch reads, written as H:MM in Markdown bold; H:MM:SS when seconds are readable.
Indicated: **3:39:29**
